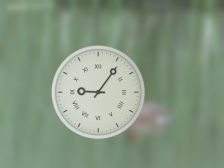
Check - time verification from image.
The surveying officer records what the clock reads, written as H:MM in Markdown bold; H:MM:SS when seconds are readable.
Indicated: **9:06**
